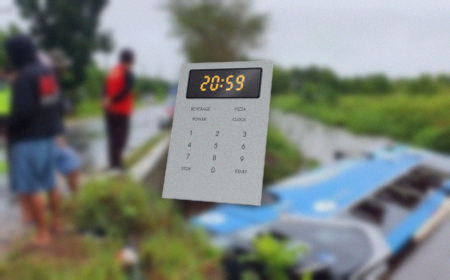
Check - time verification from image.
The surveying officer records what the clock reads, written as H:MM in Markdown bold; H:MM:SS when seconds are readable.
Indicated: **20:59**
